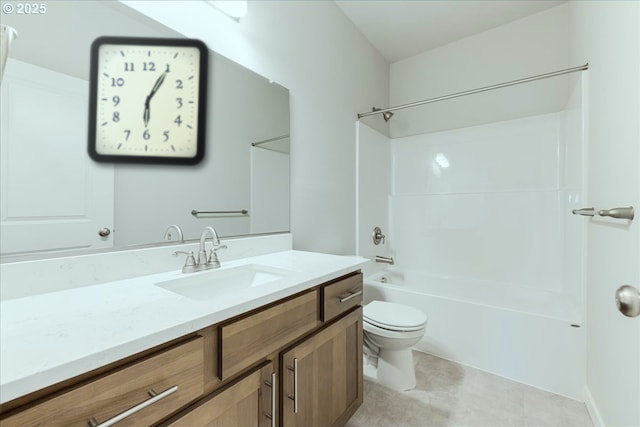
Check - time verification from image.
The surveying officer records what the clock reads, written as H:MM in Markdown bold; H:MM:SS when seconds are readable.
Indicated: **6:05**
